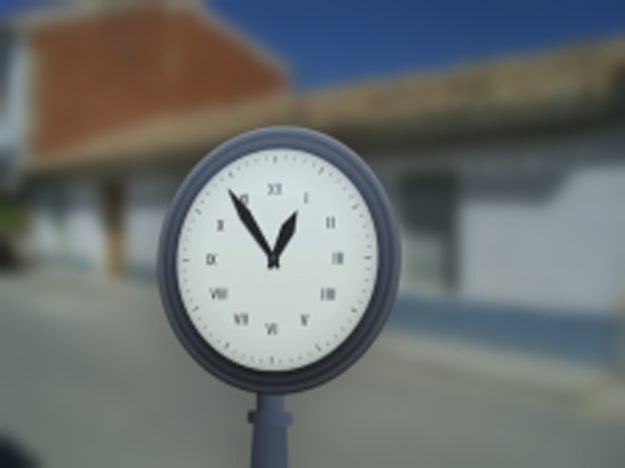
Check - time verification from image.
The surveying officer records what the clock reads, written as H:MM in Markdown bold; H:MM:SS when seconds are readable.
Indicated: **12:54**
